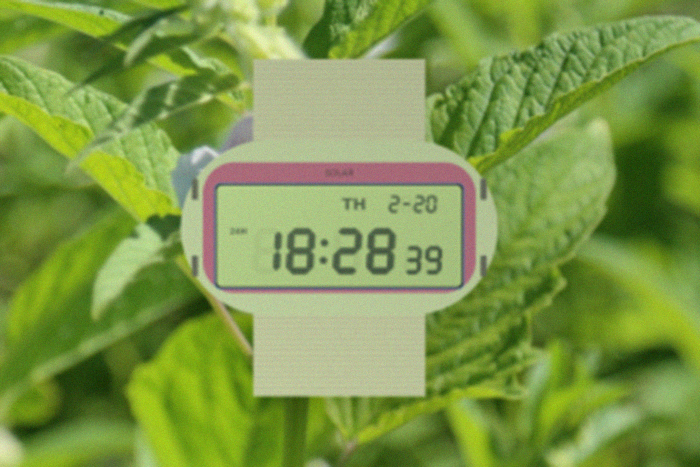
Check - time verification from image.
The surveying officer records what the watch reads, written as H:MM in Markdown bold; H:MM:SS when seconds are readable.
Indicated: **18:28:39**
